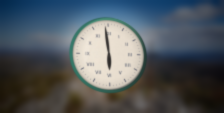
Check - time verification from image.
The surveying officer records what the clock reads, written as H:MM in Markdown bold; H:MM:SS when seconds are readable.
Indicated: **5:59**
